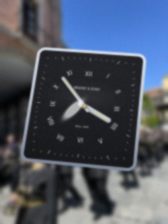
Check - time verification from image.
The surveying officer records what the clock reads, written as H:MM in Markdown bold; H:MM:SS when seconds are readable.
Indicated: **3:53**
